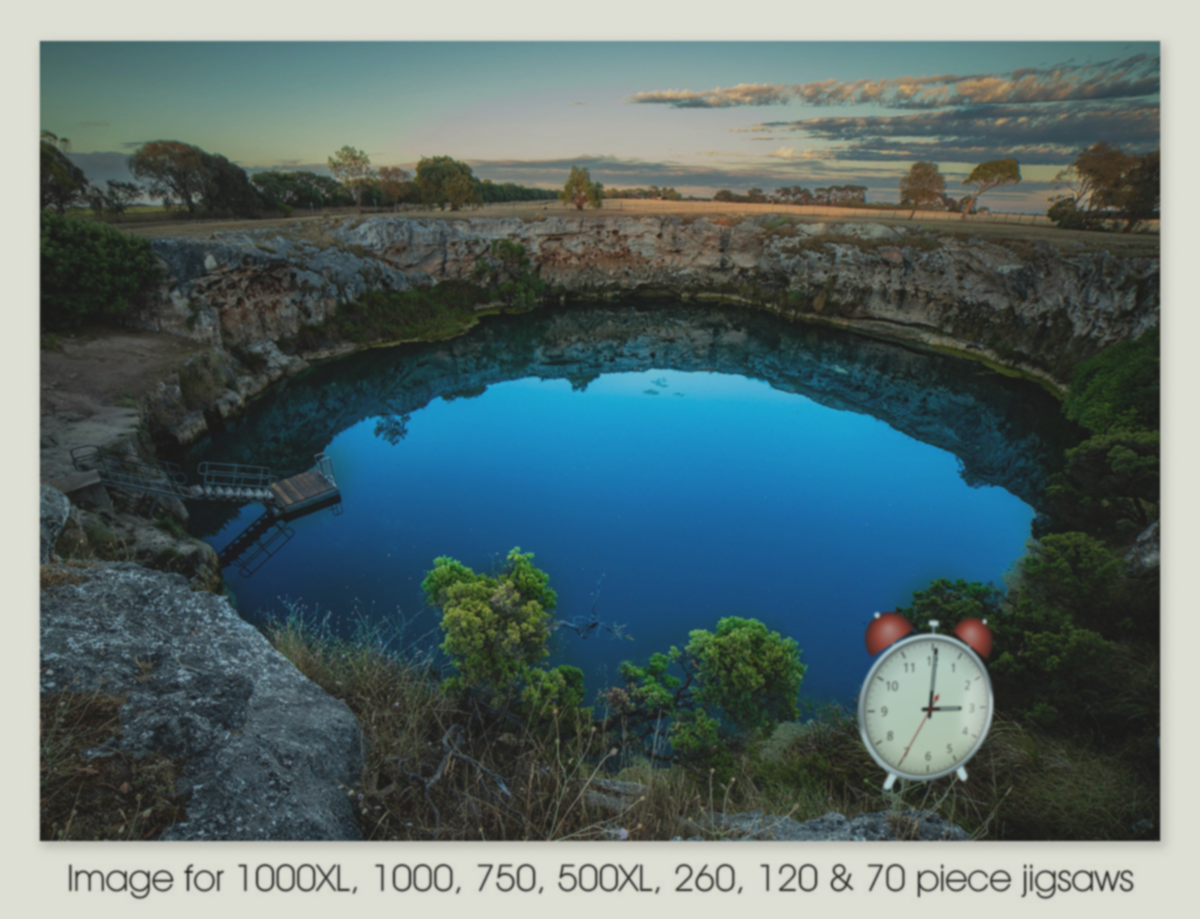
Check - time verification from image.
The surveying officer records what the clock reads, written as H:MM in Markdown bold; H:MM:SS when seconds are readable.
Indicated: **3:00:35**
